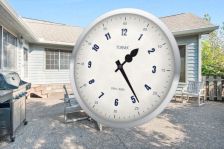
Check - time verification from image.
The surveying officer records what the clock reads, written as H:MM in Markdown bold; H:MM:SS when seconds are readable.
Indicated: **1:24**
